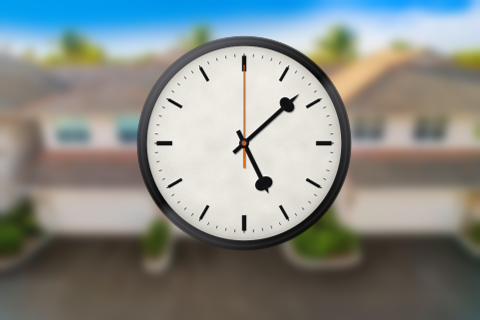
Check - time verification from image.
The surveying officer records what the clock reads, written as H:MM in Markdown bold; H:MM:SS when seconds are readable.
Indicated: **5:08:00**
